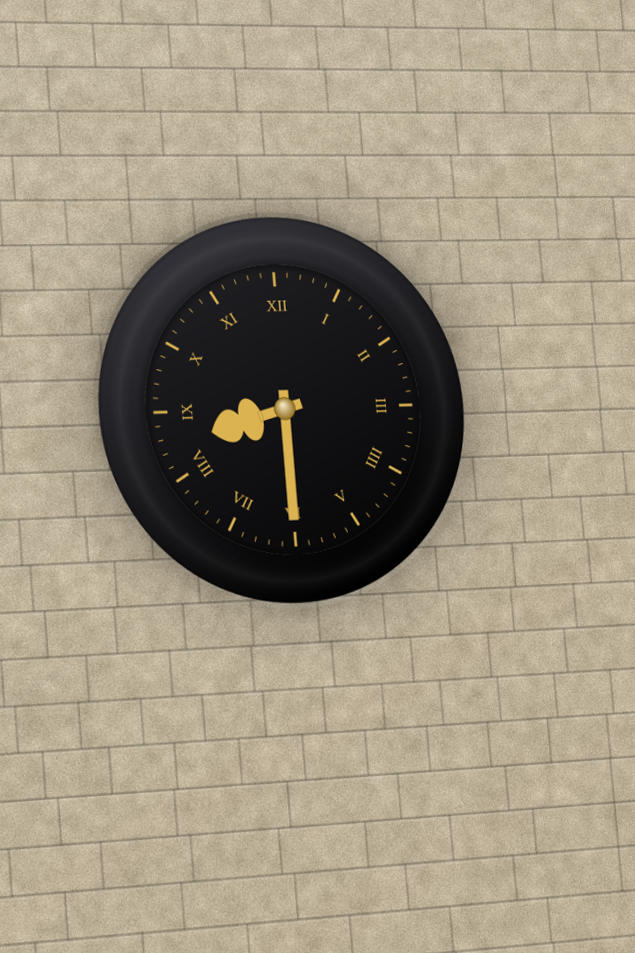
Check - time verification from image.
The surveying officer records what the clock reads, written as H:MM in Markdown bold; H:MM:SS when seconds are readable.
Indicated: **8:30**
